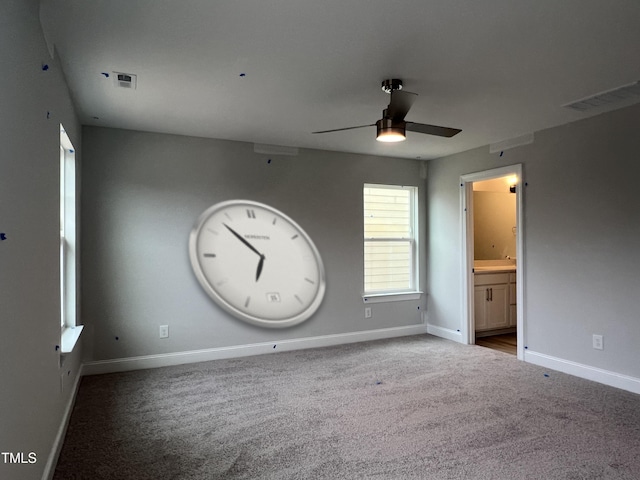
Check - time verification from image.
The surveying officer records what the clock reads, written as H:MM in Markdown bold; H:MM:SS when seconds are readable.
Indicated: **6:53**
